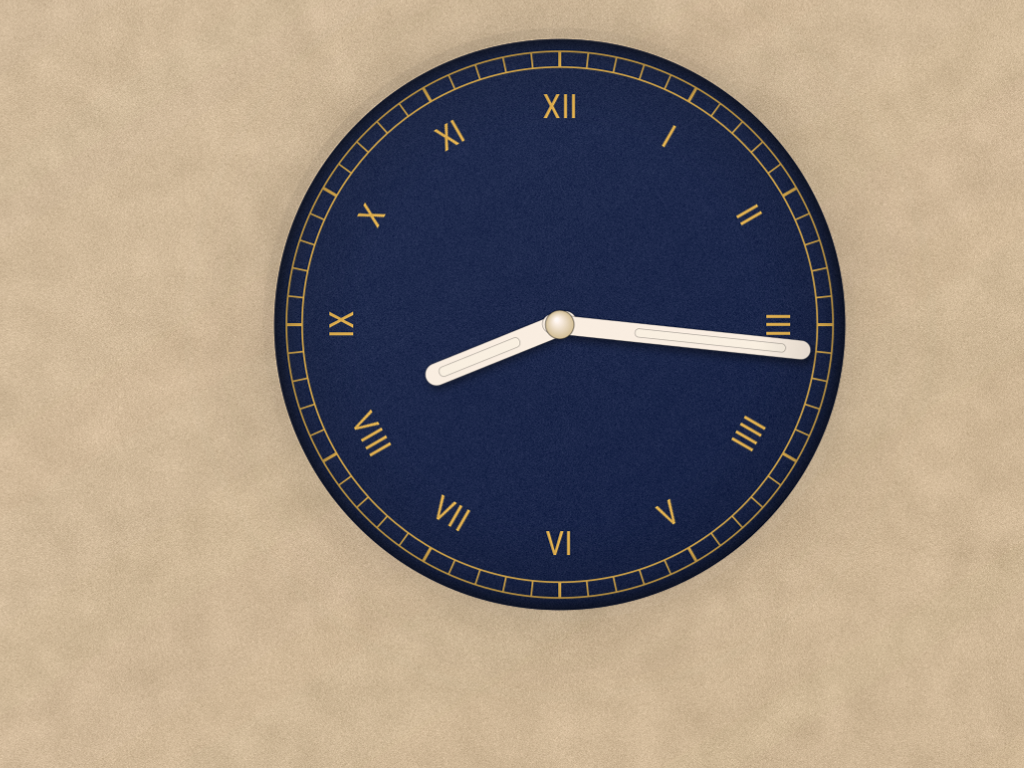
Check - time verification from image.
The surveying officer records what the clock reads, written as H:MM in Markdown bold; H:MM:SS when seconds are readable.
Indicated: **8:16**
